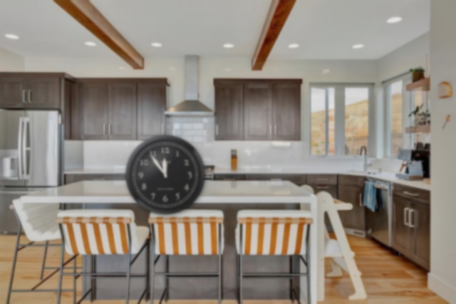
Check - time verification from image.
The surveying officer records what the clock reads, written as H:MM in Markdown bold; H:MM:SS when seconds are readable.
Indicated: **11:54**
